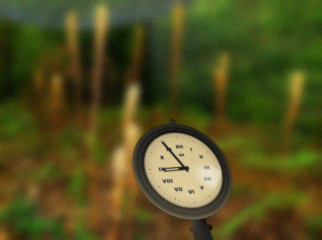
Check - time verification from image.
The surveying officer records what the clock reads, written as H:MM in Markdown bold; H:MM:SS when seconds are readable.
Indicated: **8:55**
